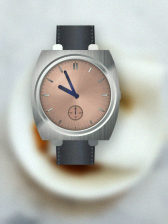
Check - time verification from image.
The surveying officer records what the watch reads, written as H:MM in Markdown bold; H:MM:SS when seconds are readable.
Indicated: **9:56**
